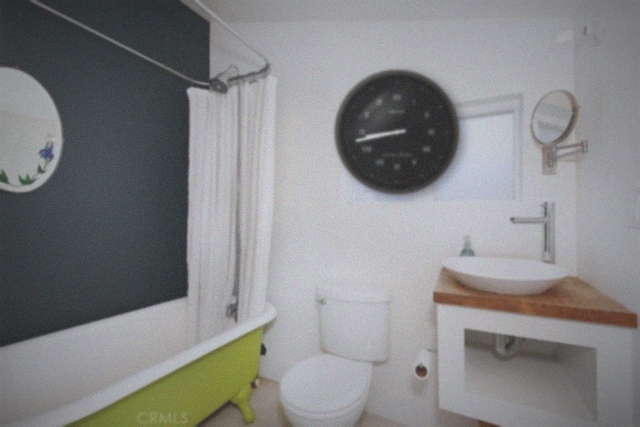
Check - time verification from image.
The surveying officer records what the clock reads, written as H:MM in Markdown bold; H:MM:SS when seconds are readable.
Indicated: **8:43**
